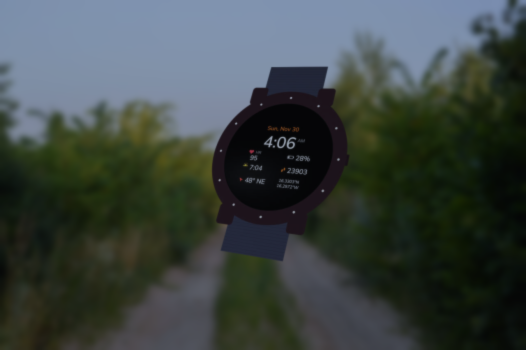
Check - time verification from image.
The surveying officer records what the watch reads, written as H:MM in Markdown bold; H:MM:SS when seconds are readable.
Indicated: **4:06**
